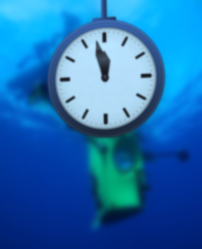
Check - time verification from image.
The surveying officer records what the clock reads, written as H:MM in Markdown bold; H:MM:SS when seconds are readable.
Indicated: **11:58**
